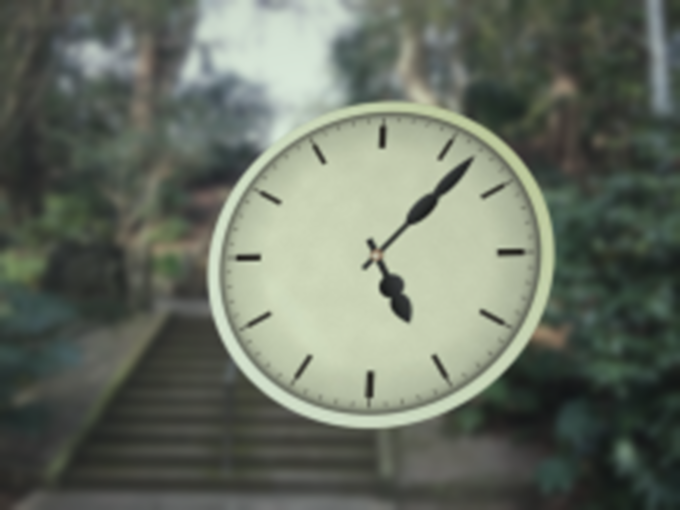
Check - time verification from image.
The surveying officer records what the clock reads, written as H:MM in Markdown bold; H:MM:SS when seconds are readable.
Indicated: **5:07**
